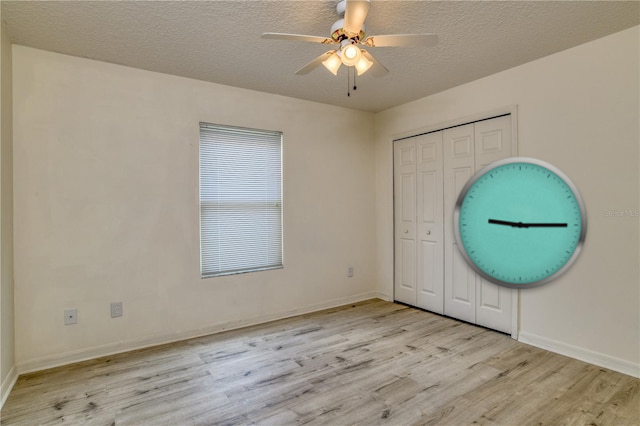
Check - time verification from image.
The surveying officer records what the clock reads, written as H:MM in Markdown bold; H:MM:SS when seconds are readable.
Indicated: **9:15**
